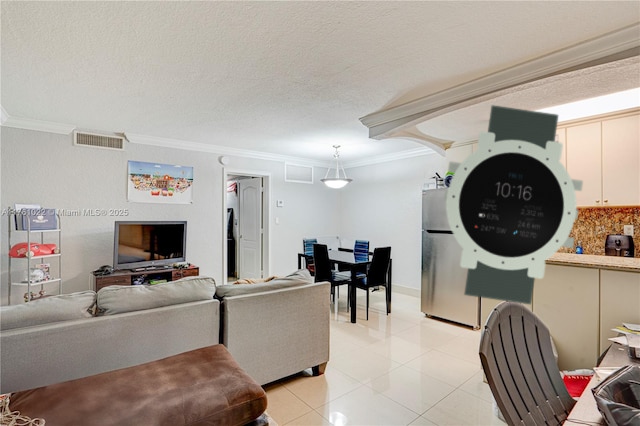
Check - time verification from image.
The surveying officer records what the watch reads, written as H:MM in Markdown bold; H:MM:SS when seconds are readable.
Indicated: **10:16**
